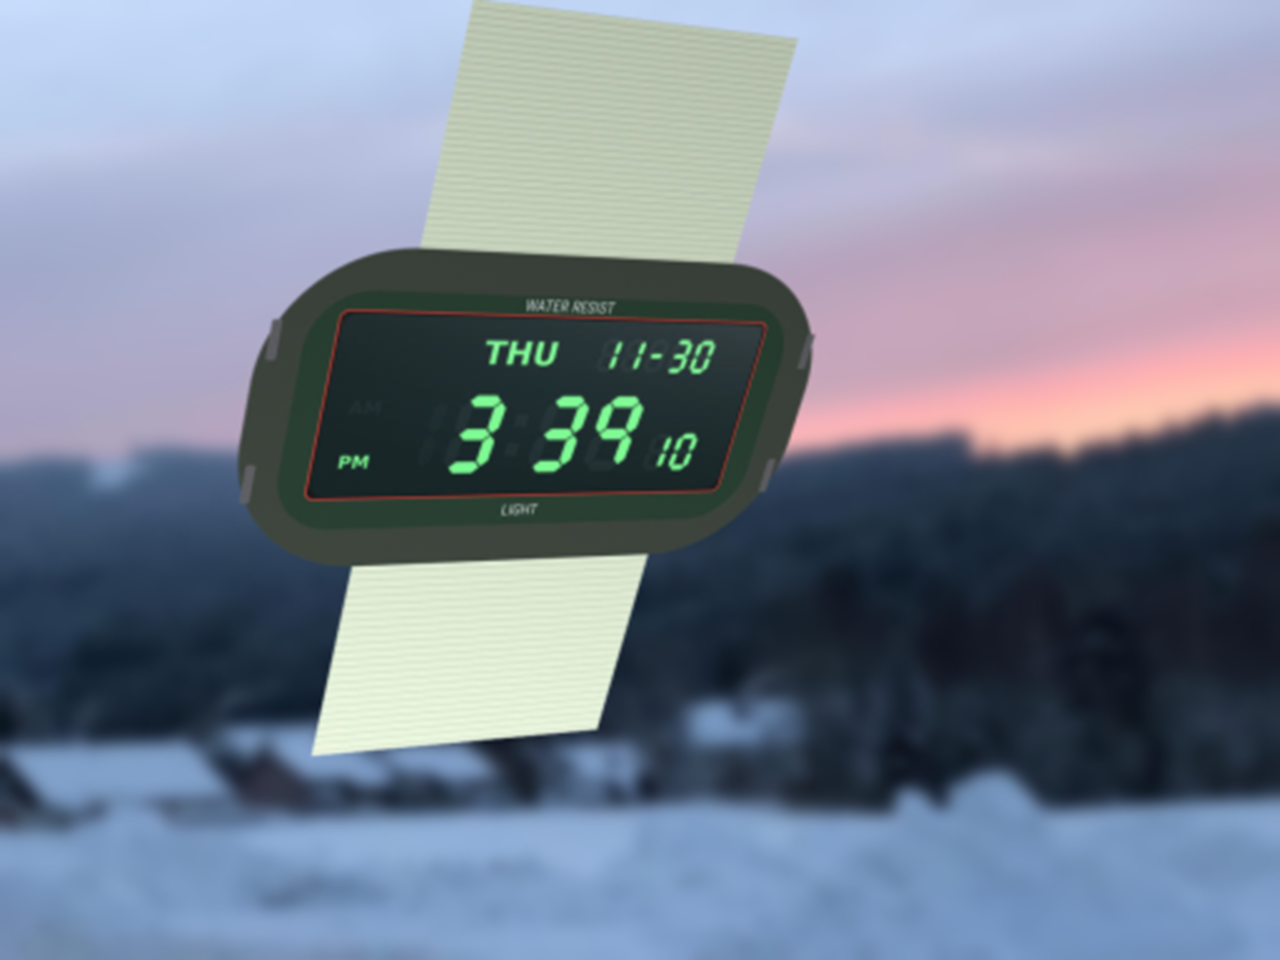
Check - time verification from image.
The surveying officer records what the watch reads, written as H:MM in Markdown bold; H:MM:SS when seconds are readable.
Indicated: **3:39:10**
